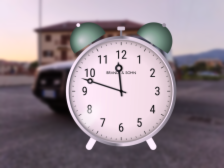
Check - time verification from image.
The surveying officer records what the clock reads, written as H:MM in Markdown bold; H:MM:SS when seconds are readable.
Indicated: **11:48**
